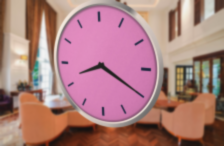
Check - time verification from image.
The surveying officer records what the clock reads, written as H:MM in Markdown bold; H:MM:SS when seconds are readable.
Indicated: **8:20**
